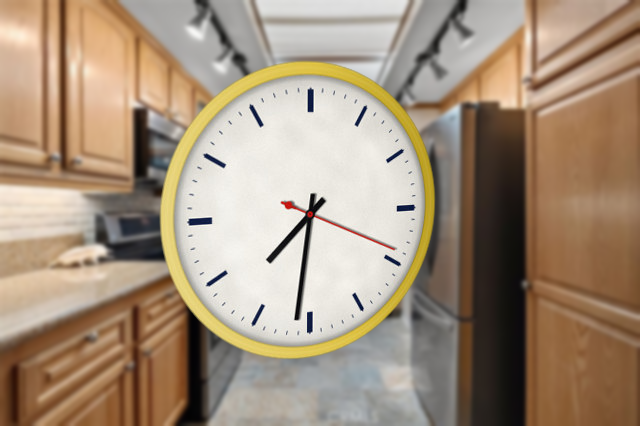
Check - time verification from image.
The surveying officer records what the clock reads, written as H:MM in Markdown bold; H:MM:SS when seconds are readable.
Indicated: **7:31:19**
